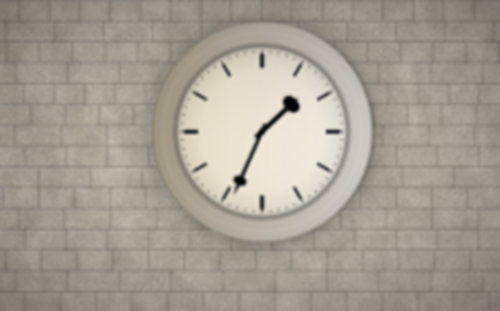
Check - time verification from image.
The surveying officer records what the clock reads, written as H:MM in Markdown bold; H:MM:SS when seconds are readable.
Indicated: **1:34**
